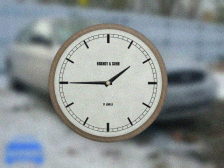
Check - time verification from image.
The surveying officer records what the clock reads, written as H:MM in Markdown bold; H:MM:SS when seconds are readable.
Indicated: **1:45**
